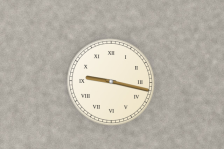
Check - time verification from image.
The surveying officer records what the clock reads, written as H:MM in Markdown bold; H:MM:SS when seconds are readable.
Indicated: **9:17**
